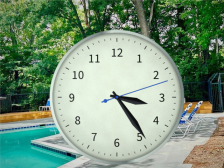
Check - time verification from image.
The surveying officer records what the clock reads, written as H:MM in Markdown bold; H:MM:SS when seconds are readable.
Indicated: **3:24:12**
